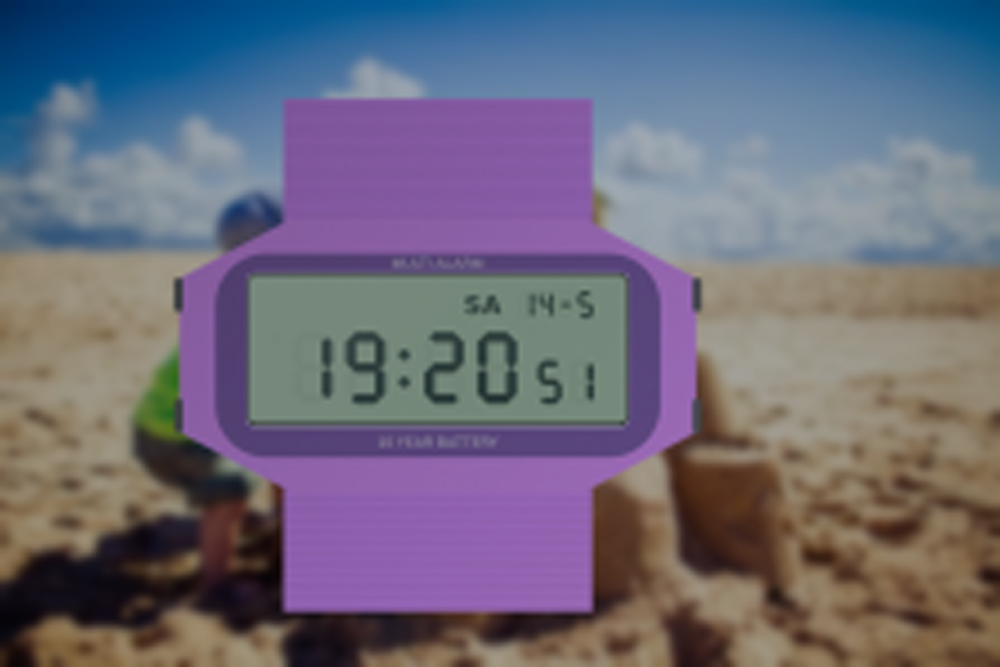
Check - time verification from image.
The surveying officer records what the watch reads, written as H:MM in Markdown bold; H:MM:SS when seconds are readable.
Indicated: **19:20:51**
